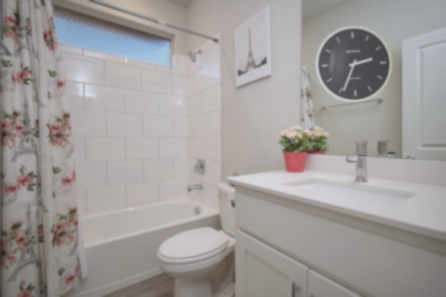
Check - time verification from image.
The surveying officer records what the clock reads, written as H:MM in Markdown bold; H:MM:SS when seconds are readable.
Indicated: **2:34**
